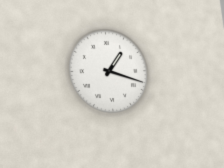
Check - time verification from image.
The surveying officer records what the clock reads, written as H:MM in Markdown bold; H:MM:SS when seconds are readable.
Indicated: **1:18**
